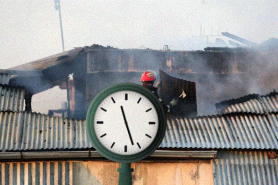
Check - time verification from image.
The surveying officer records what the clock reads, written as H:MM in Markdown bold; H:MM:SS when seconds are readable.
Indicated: **11:27**
